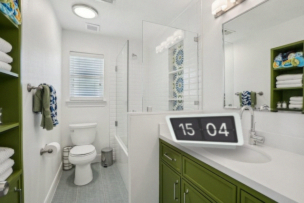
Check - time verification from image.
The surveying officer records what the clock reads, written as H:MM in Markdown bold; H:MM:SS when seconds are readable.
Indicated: **15:04**
